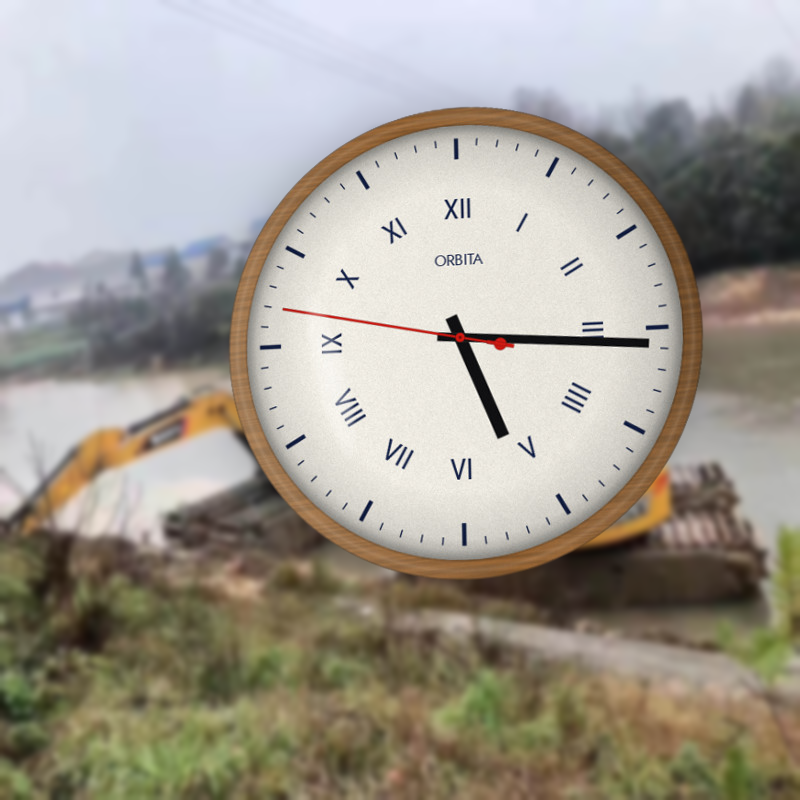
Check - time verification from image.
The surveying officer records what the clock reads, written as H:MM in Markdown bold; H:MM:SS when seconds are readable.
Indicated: **5:15:47**
